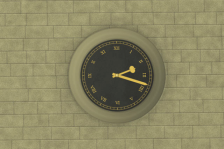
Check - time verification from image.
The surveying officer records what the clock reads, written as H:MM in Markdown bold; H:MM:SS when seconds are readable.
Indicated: **2:18**
